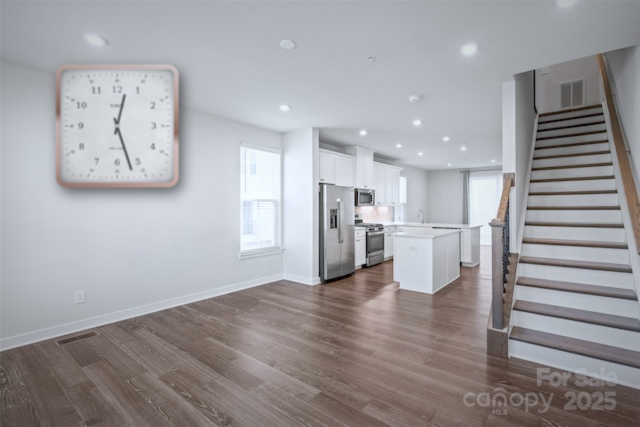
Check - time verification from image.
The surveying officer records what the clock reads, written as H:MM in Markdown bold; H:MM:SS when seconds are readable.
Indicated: **12:27**
